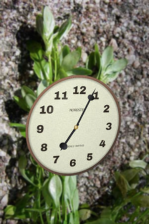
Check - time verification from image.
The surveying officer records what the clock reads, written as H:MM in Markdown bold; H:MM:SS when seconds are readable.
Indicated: **7:04**
